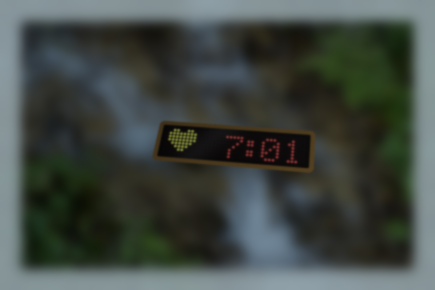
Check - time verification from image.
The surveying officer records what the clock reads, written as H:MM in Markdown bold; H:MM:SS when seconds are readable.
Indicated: **7:01**
